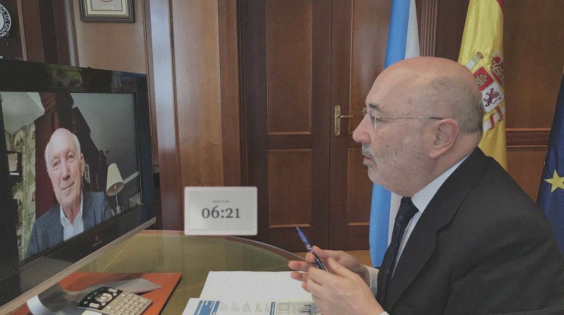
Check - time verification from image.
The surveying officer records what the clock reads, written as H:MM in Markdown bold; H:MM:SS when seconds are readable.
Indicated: **6:21**
